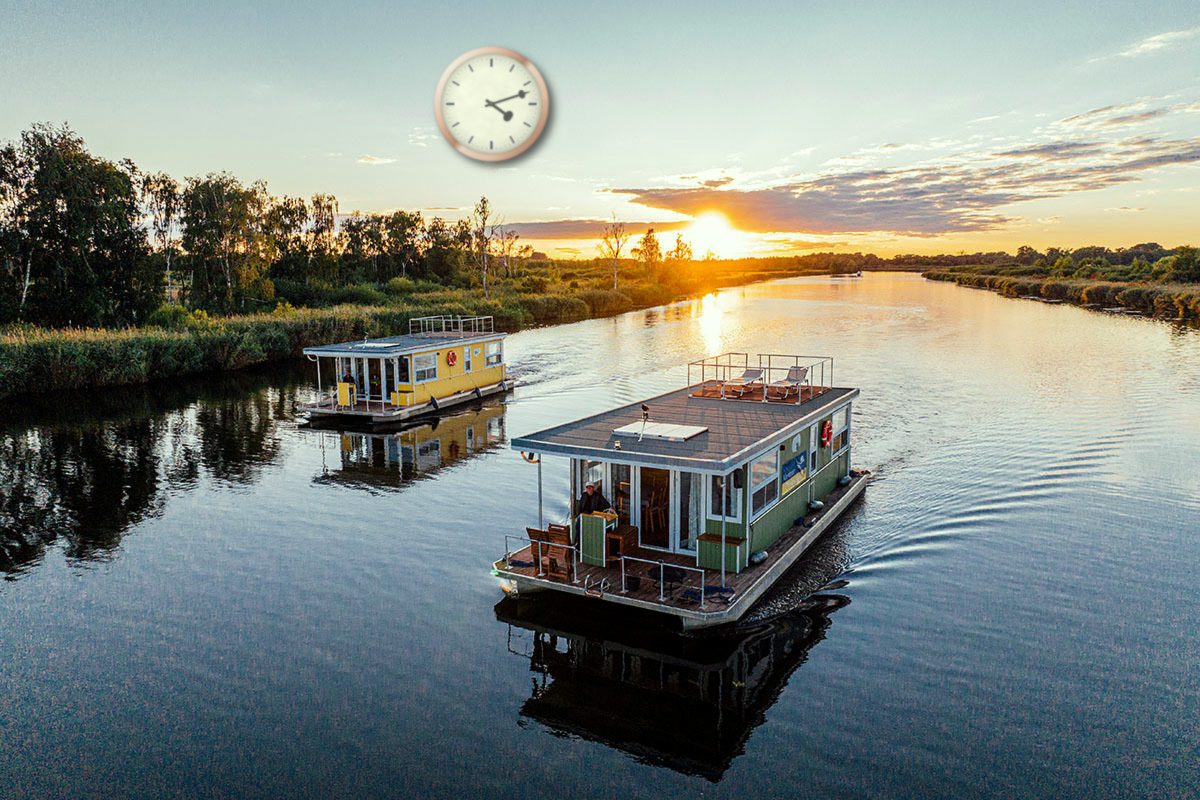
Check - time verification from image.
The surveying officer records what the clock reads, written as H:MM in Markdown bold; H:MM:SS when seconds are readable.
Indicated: **4:12**
